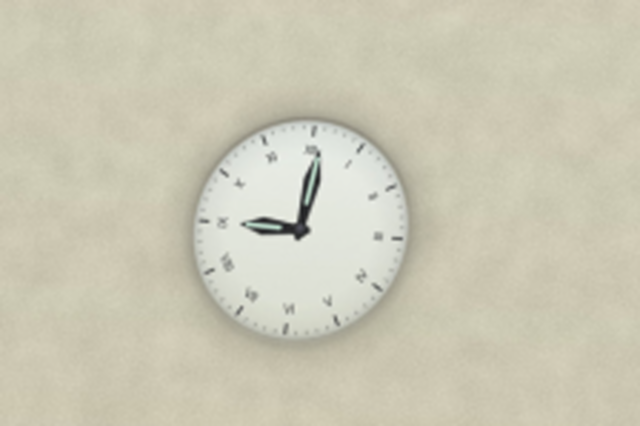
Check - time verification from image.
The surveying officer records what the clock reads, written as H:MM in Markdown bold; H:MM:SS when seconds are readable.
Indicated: **9:01**
